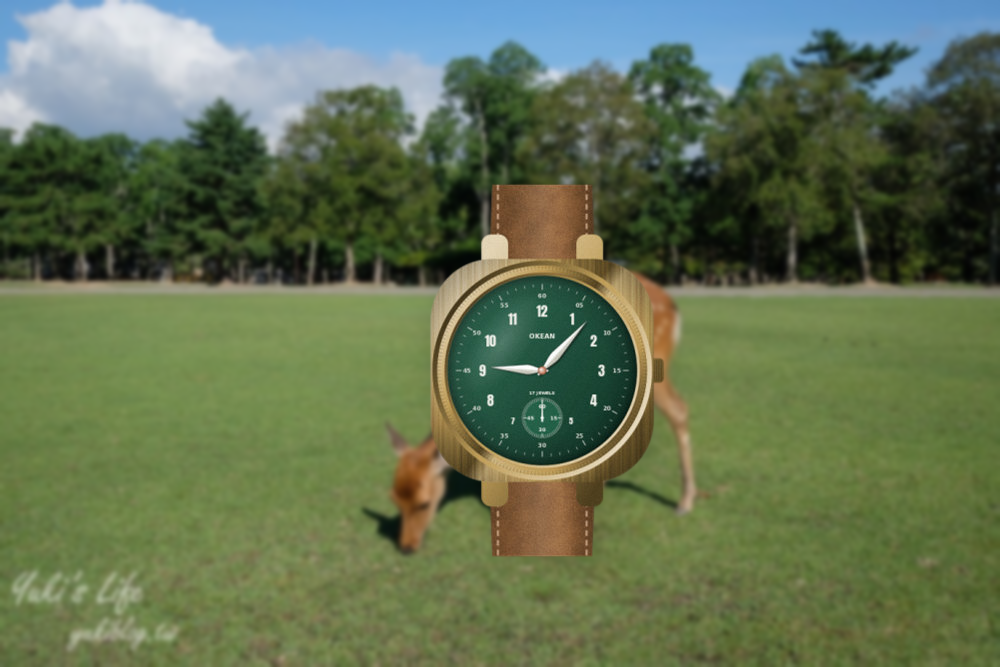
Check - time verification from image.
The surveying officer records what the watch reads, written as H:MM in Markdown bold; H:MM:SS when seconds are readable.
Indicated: **9:07**
